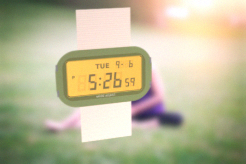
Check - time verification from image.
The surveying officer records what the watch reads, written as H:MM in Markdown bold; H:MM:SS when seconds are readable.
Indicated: **5:26:59**
